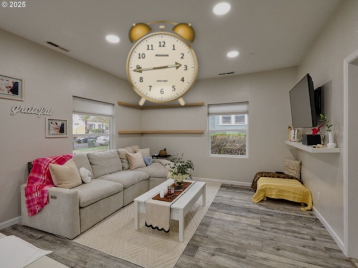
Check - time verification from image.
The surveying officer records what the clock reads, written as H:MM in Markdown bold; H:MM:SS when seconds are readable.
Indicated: **2:44**
